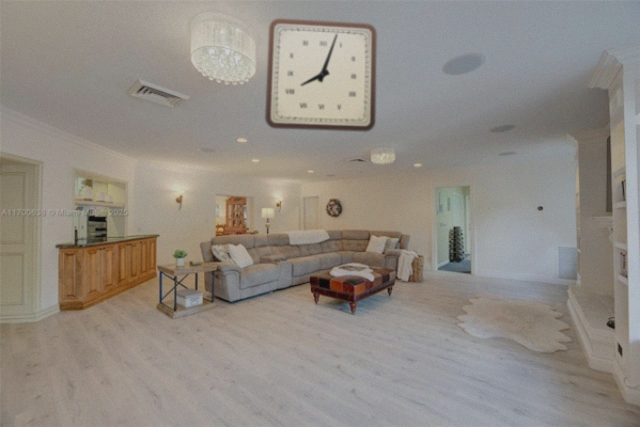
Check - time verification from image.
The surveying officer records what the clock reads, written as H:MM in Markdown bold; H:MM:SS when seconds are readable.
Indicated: **8:03**
